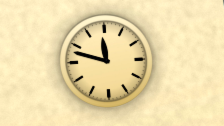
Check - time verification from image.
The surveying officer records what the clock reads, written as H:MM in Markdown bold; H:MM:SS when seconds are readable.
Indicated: **11:48**
